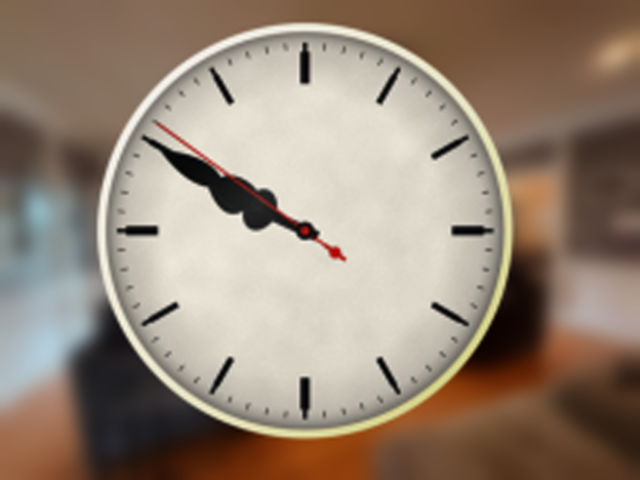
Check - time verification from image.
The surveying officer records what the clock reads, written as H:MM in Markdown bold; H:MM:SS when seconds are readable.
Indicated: **9:49:51**
